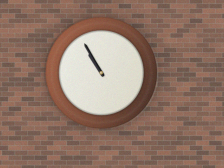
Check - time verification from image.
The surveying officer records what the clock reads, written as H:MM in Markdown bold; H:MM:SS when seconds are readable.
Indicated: **10:55**
